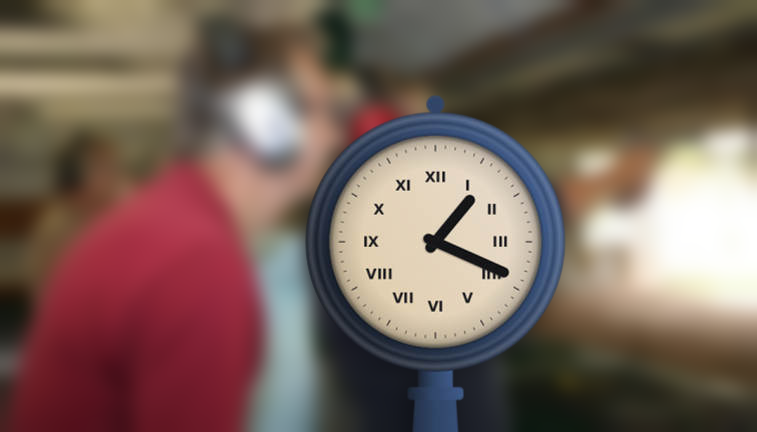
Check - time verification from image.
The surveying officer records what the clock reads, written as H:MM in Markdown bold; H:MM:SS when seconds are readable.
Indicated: **1:19**
